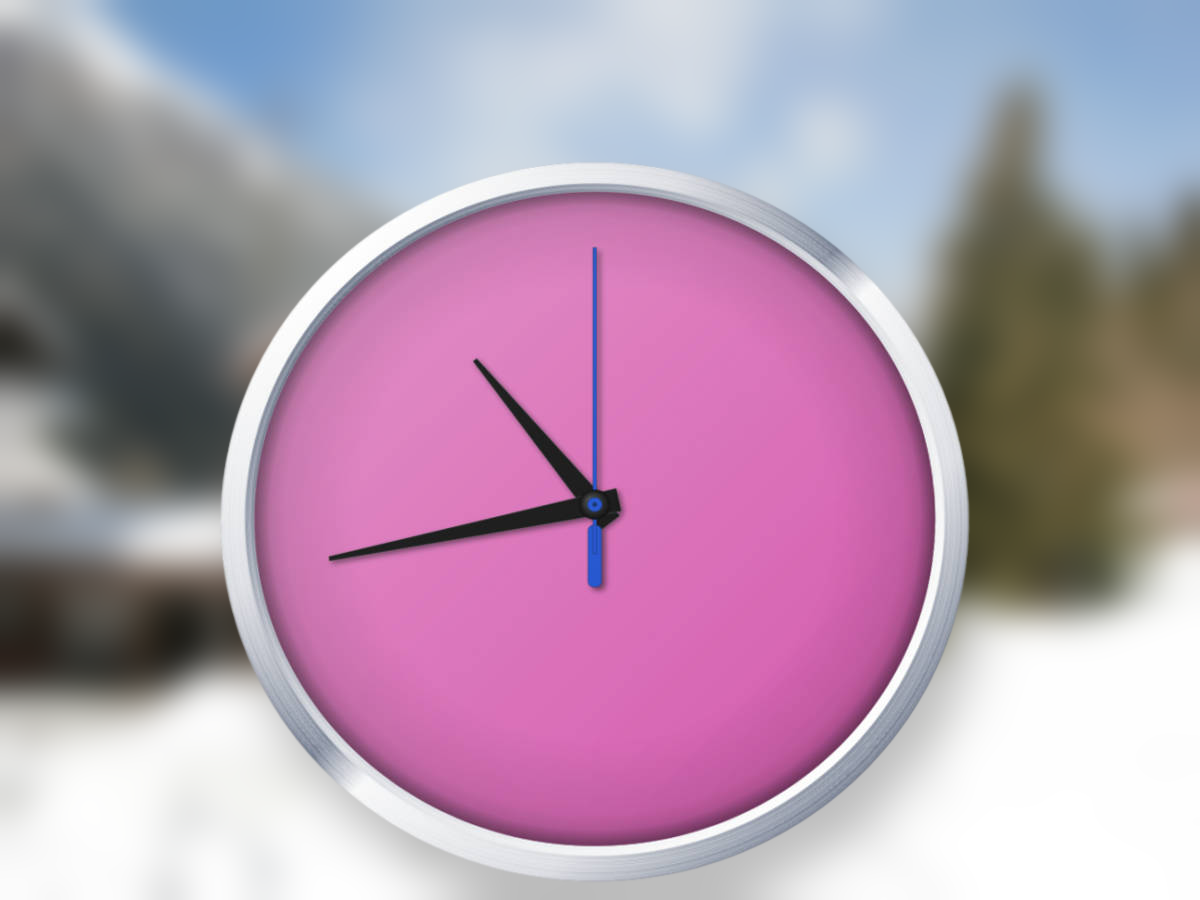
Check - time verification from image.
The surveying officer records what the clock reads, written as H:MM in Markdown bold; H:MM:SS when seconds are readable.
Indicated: **10:43:00**
